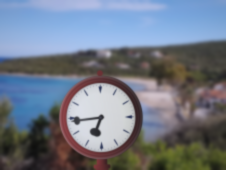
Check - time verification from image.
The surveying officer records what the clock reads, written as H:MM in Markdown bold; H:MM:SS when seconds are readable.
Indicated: **6:44**
